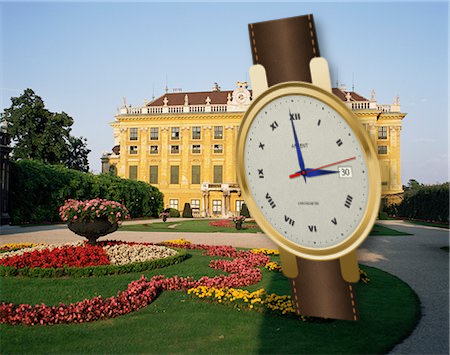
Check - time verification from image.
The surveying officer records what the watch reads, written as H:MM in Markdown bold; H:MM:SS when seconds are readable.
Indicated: **2:59:13**
